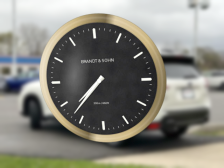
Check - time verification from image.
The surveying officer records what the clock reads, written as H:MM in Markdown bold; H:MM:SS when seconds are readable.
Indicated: **7:37**
